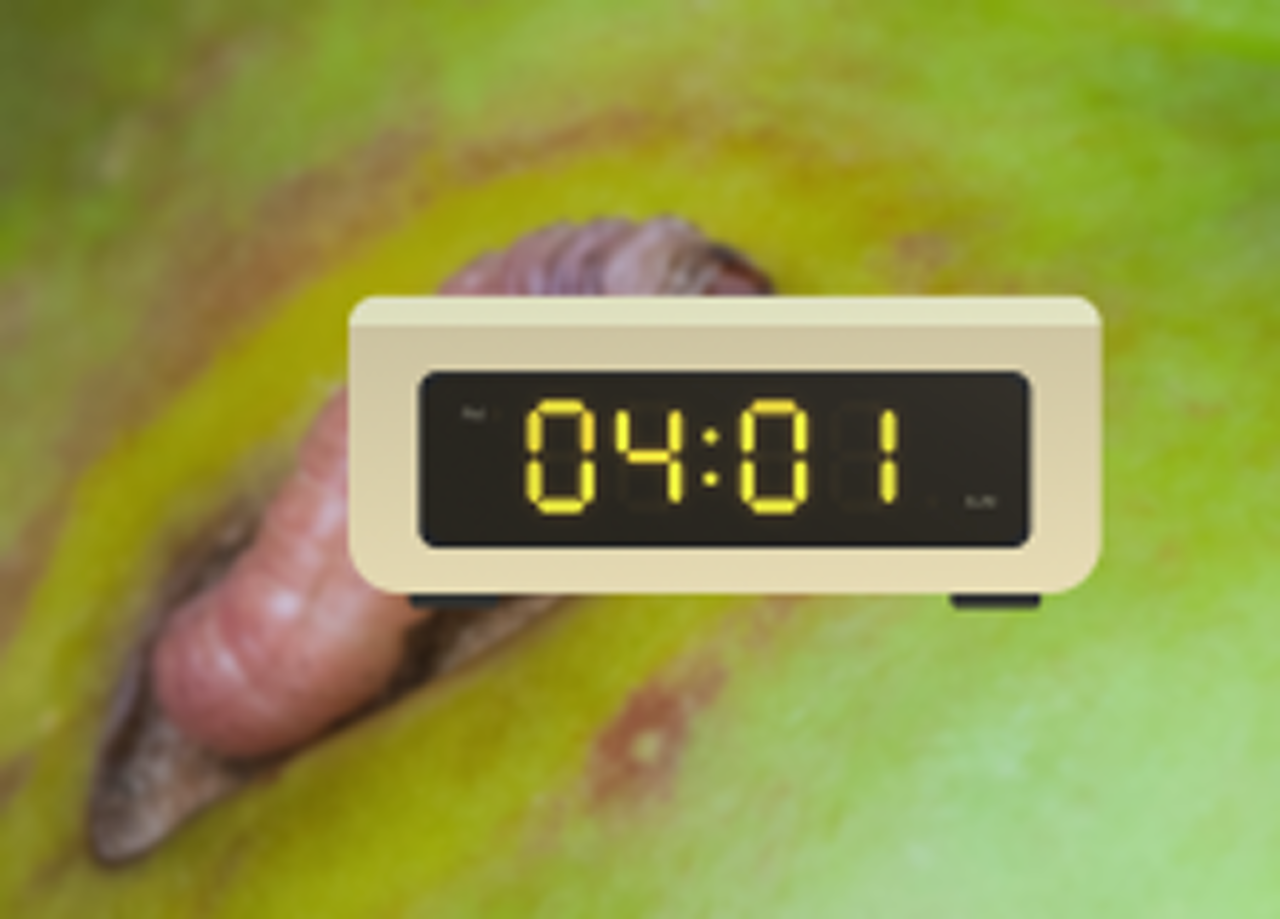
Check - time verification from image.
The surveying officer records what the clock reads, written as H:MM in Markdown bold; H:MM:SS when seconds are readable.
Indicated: **4:01**
